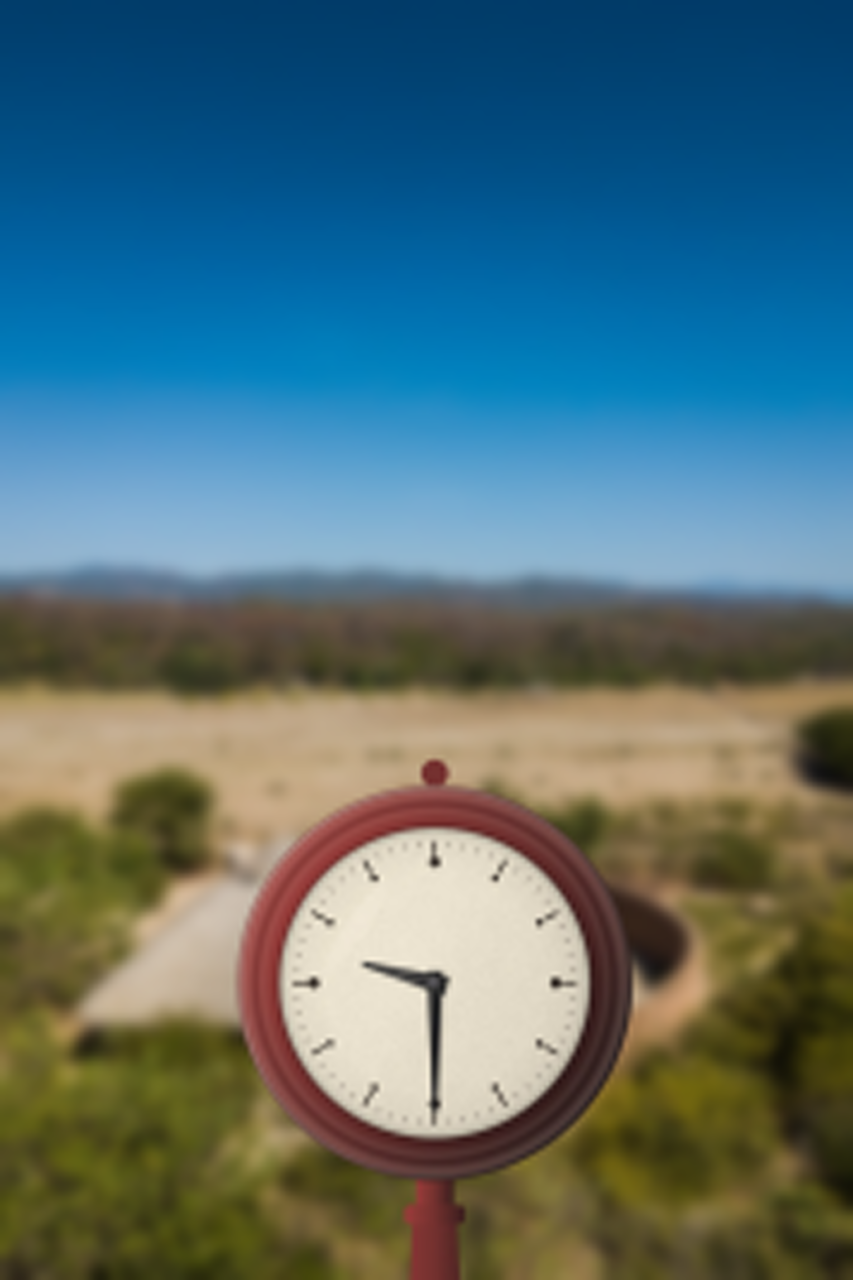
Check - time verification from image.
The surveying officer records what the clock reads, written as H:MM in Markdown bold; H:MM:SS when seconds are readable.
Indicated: **9:30**
